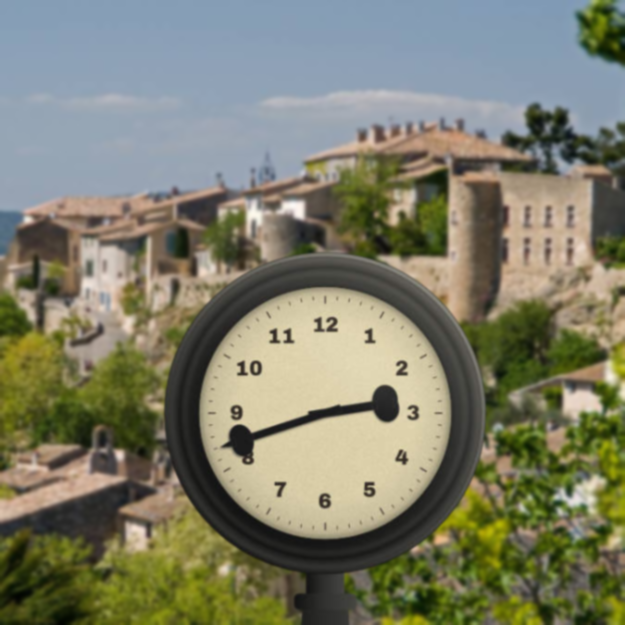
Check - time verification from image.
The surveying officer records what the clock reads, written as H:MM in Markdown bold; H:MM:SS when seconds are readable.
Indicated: **2:42**
